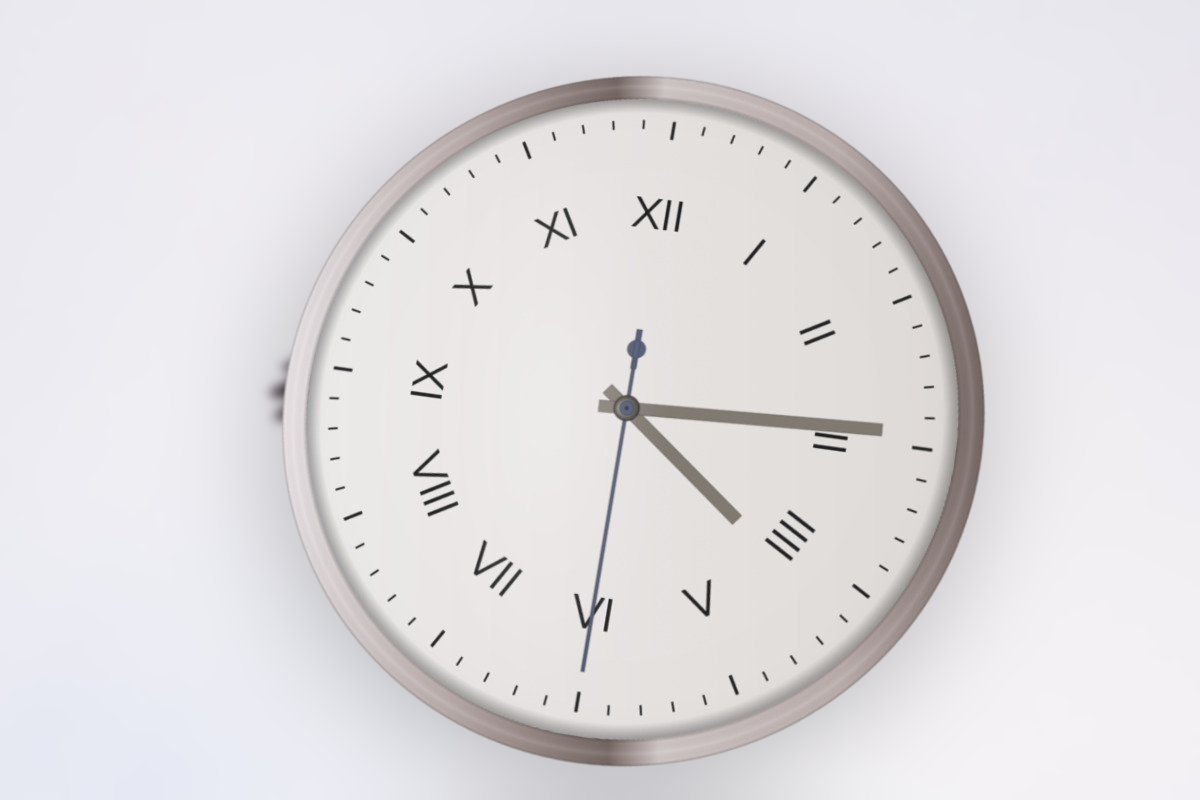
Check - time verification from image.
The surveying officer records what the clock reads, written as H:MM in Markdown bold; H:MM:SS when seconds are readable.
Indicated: **4:14:30**
